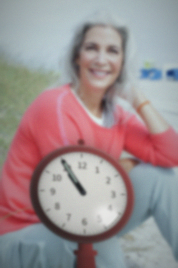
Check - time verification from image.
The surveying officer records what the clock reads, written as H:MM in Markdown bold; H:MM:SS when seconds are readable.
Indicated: **10:55**
